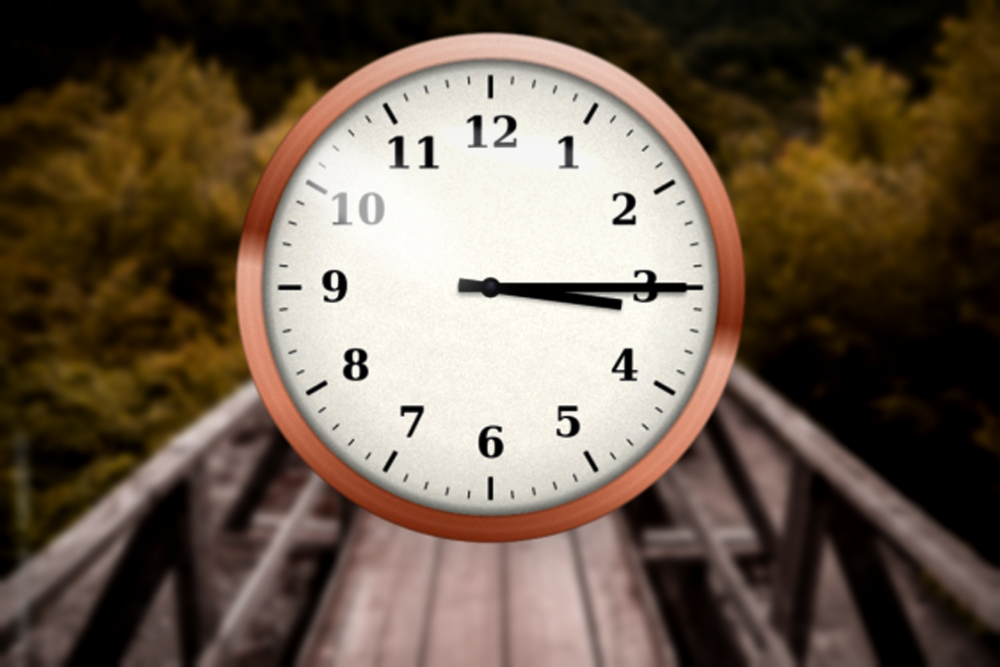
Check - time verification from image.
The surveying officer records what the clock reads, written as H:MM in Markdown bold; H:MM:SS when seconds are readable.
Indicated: **3:15**
